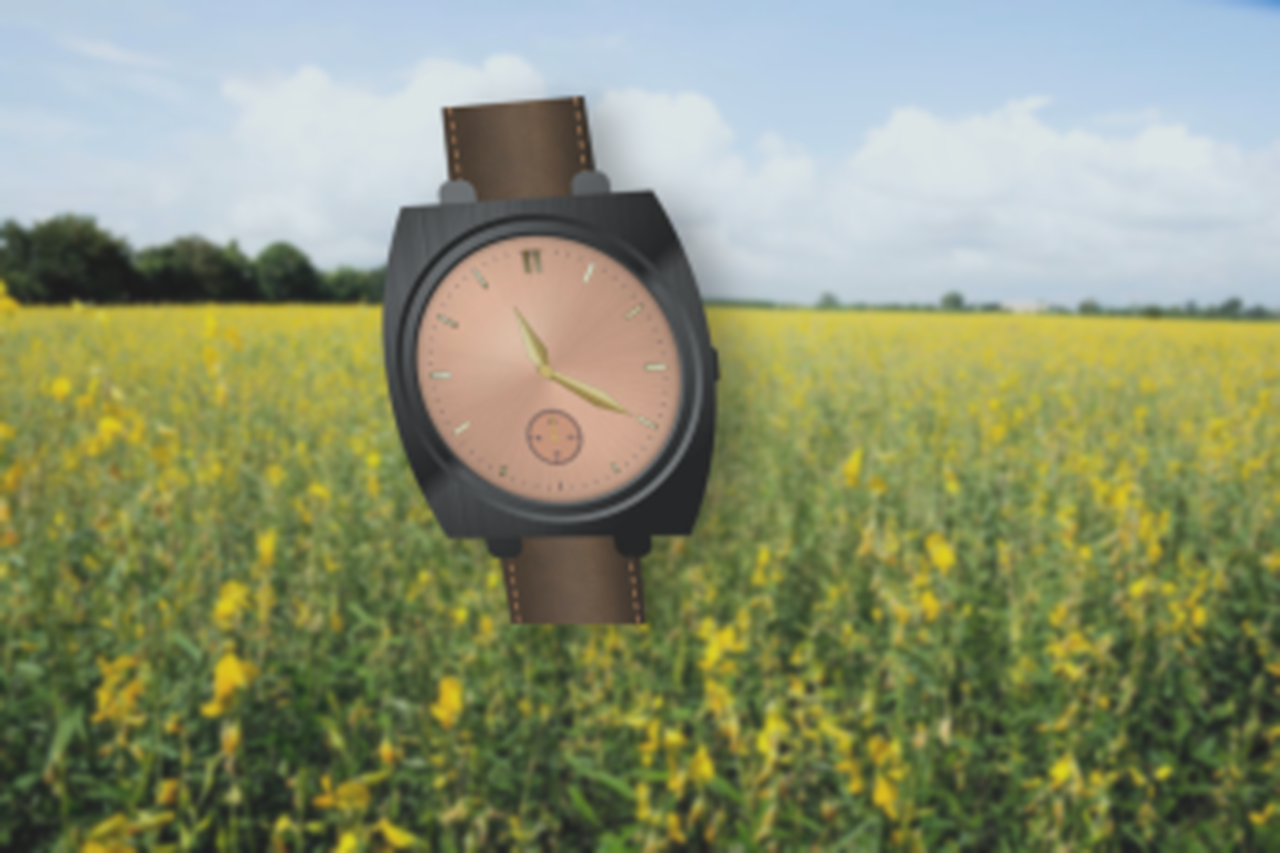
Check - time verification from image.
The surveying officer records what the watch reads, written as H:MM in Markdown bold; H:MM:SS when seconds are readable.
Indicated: **11:20**
